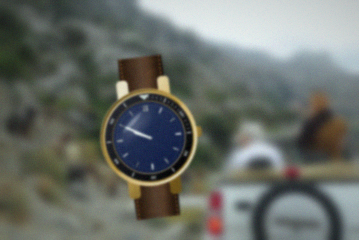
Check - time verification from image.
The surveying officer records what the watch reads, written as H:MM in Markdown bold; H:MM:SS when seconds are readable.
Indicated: **9:50**
